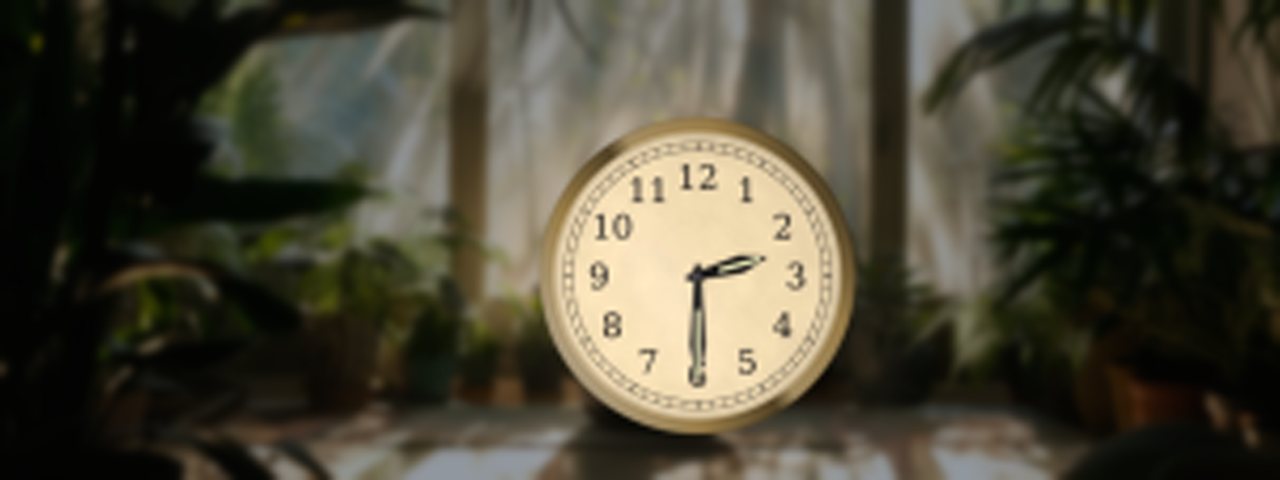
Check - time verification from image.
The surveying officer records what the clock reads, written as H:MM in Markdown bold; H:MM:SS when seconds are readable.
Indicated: **2:30**
